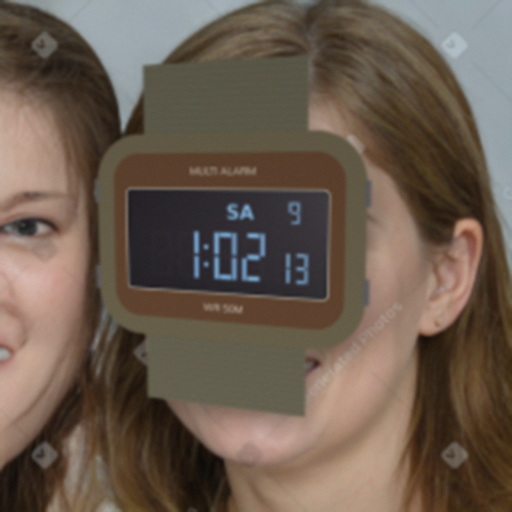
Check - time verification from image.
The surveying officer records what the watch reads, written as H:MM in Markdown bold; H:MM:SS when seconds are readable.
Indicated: **1:02:13**
